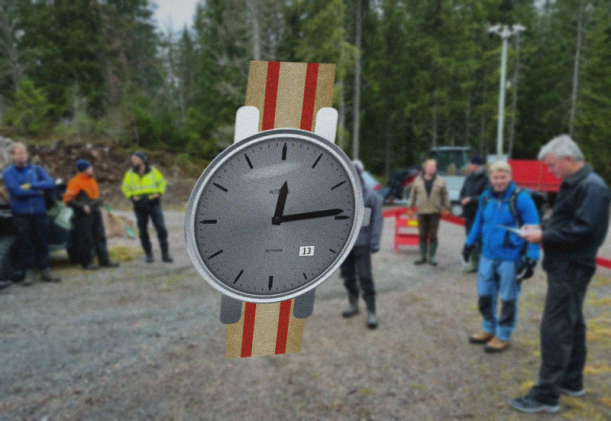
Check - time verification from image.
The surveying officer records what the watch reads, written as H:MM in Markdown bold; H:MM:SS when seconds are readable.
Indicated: **12:14**
